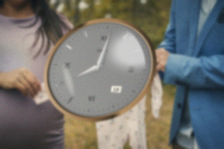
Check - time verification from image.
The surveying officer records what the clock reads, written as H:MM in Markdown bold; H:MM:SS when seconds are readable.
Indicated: **8:01**
